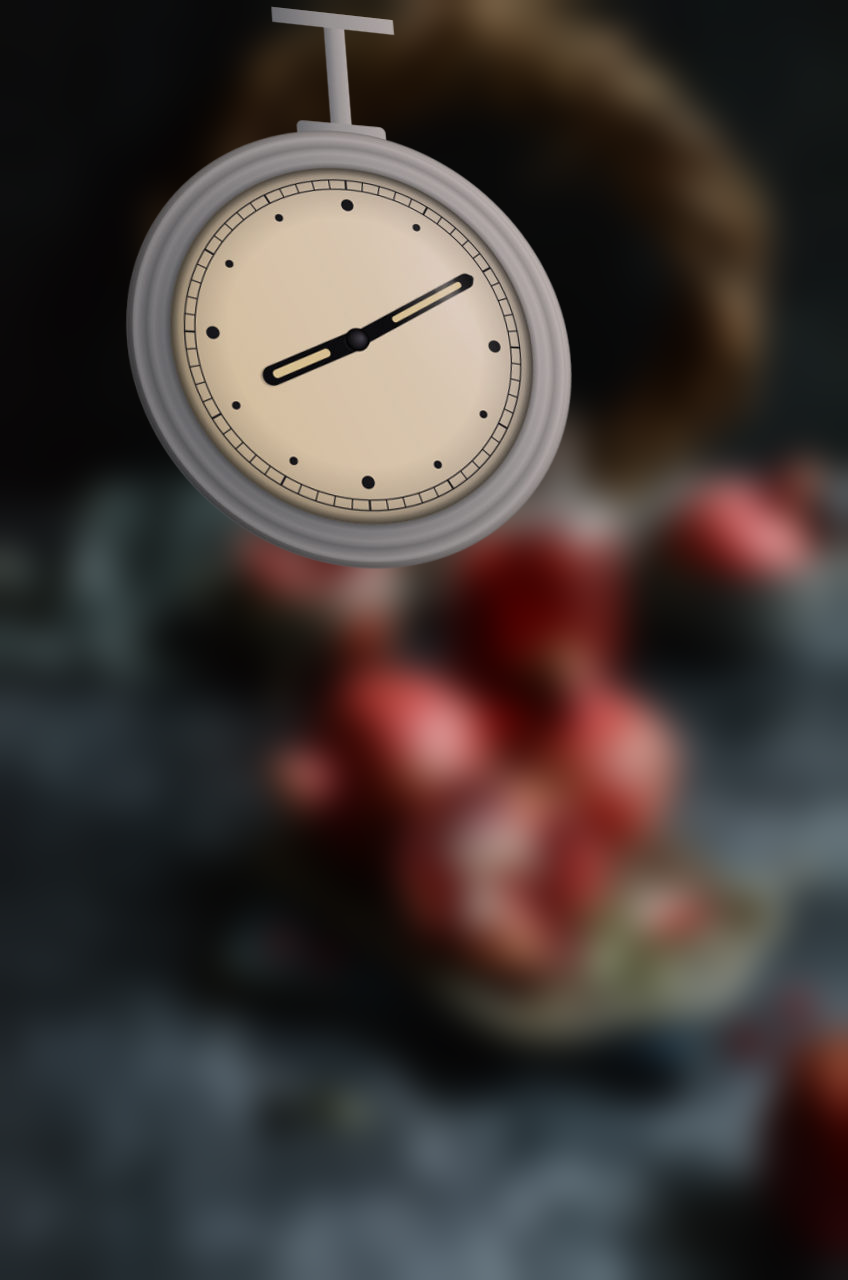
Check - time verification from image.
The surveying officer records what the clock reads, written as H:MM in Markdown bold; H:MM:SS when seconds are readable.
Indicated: **8:10**
